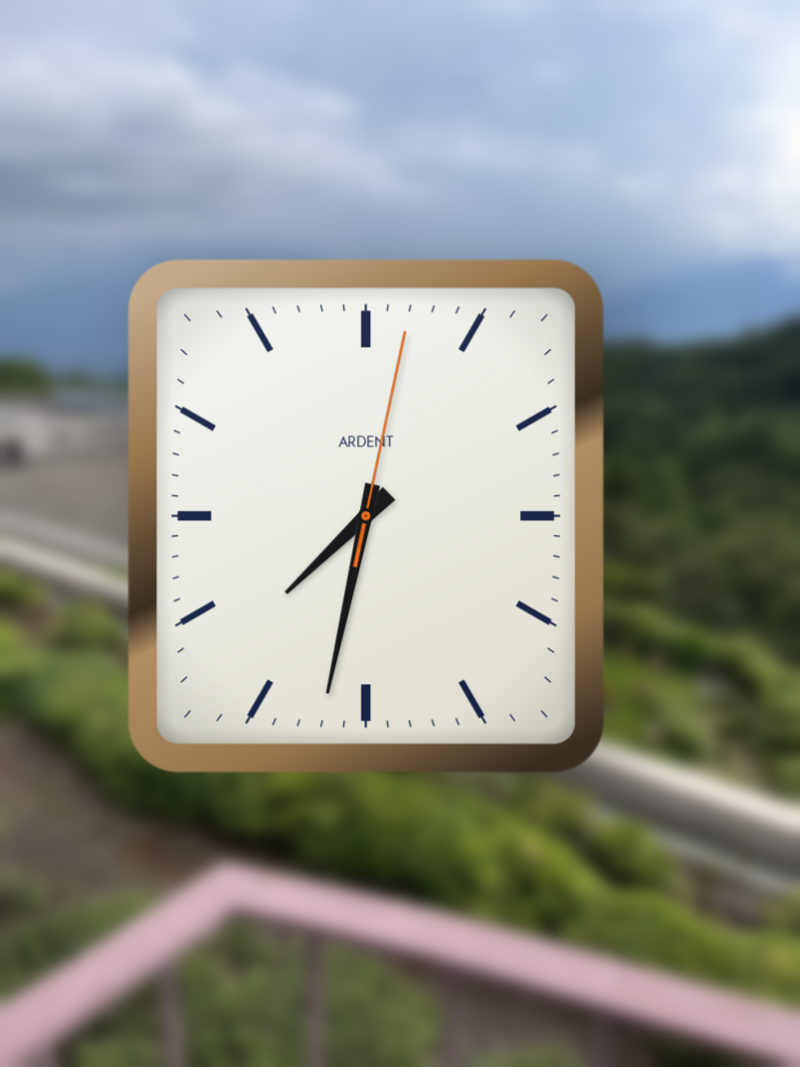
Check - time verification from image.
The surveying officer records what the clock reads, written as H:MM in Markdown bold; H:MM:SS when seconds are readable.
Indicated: **7:32:02**
